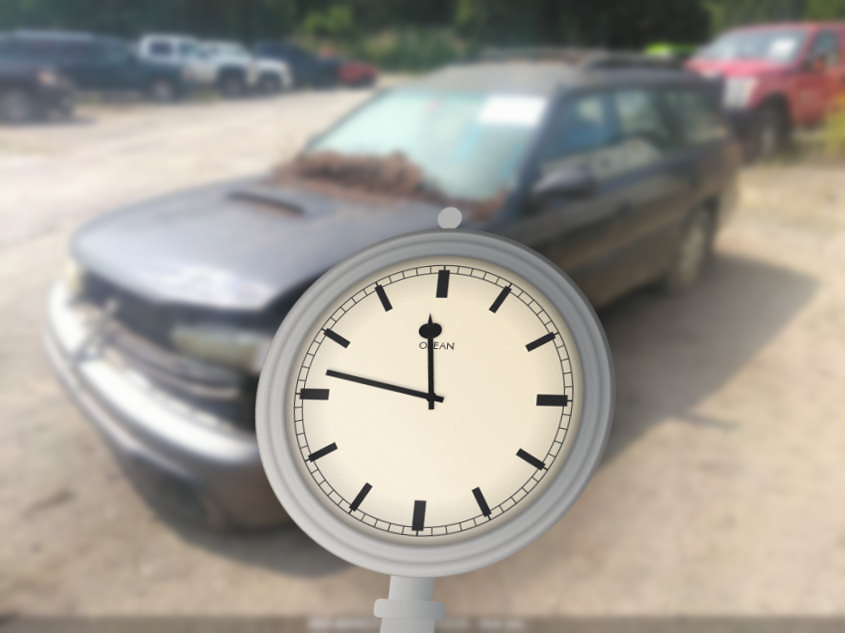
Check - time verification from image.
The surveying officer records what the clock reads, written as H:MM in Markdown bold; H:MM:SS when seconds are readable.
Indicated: **11:47**
